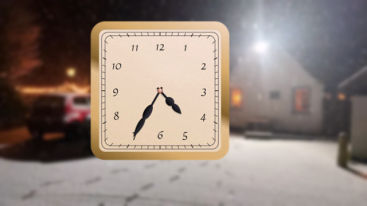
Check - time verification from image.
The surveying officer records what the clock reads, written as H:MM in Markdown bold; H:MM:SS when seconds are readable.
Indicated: **4:35**
